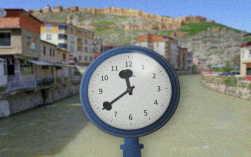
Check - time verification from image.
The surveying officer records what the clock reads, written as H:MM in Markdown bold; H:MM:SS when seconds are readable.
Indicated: **11:39**
